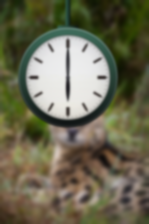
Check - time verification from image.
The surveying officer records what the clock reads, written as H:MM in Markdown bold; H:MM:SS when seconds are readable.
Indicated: **6:00**
